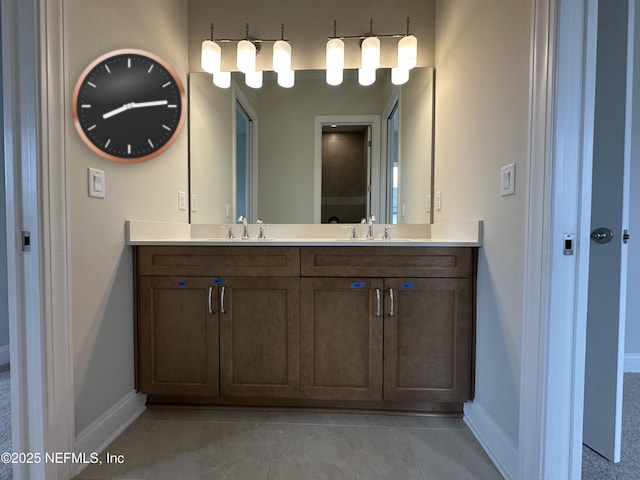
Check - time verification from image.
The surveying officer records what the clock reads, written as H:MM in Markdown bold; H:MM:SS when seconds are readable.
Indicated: **8:14**
